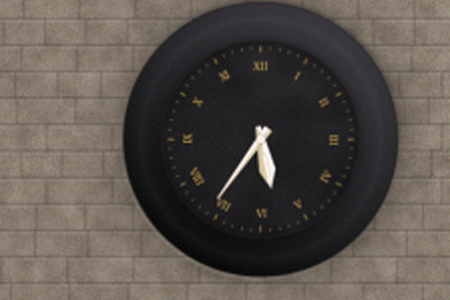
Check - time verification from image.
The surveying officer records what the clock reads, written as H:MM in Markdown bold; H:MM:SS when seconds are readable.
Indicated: **5:36**
